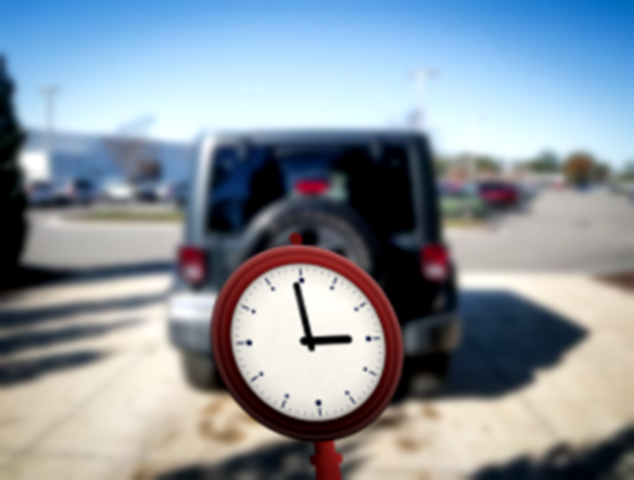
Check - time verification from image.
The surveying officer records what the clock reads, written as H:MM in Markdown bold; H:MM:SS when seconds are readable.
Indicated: **2:59**
